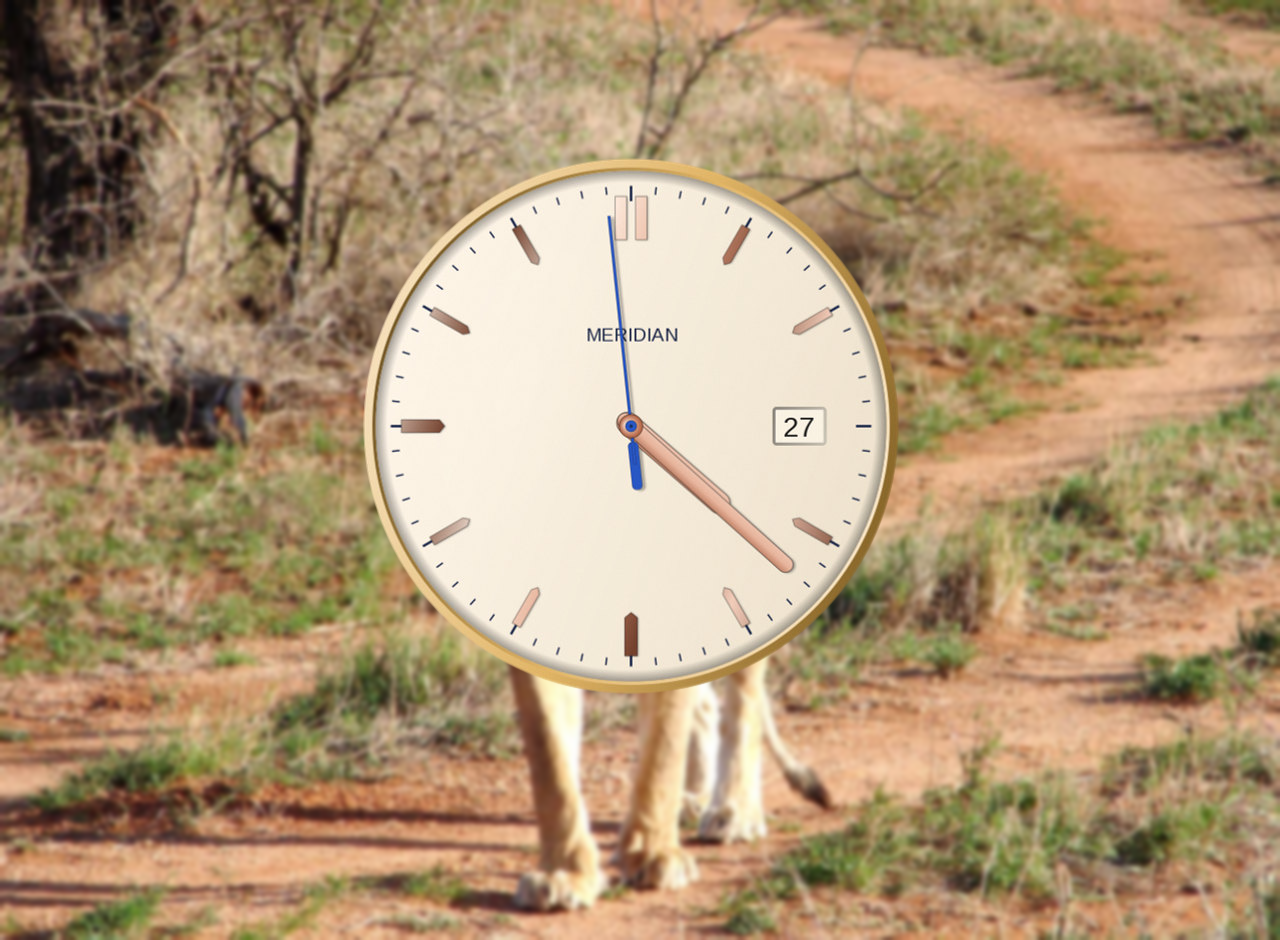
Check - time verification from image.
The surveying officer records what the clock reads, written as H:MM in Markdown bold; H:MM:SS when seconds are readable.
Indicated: **4:21:59**
